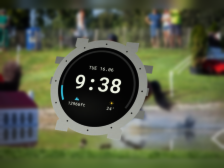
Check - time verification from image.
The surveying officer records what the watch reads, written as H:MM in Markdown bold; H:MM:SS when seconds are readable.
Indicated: **9:38**
